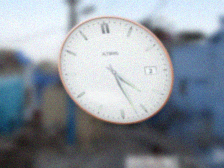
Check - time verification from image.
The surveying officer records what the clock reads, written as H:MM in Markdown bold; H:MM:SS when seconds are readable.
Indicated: **4:27**
